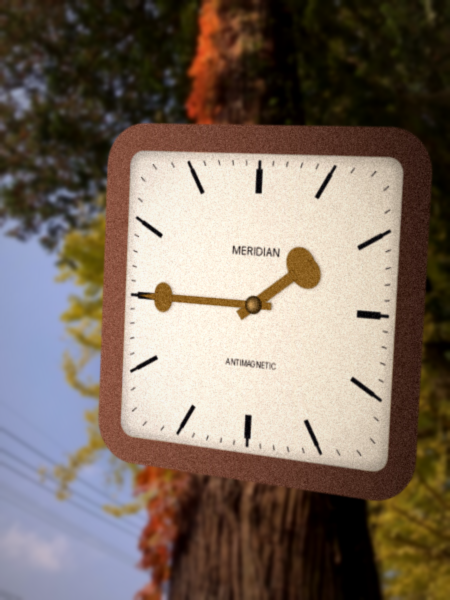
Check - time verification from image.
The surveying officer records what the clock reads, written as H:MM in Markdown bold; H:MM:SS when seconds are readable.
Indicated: **1:45**
